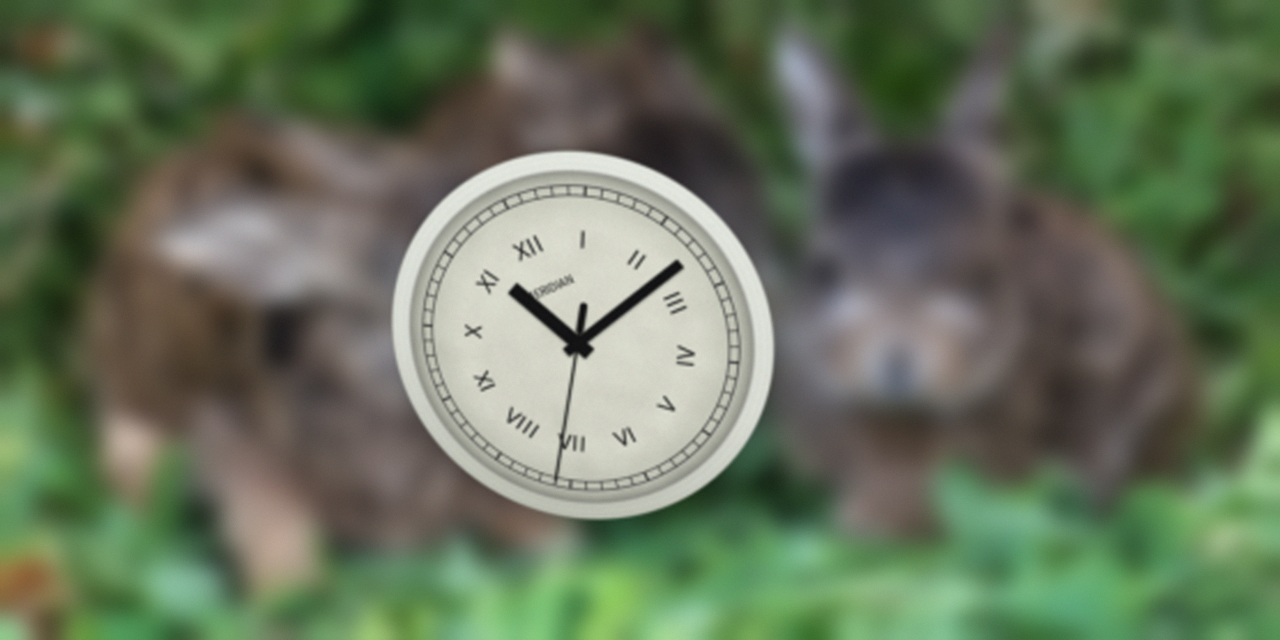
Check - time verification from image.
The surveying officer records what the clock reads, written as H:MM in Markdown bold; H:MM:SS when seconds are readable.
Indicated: **11:12:36**
